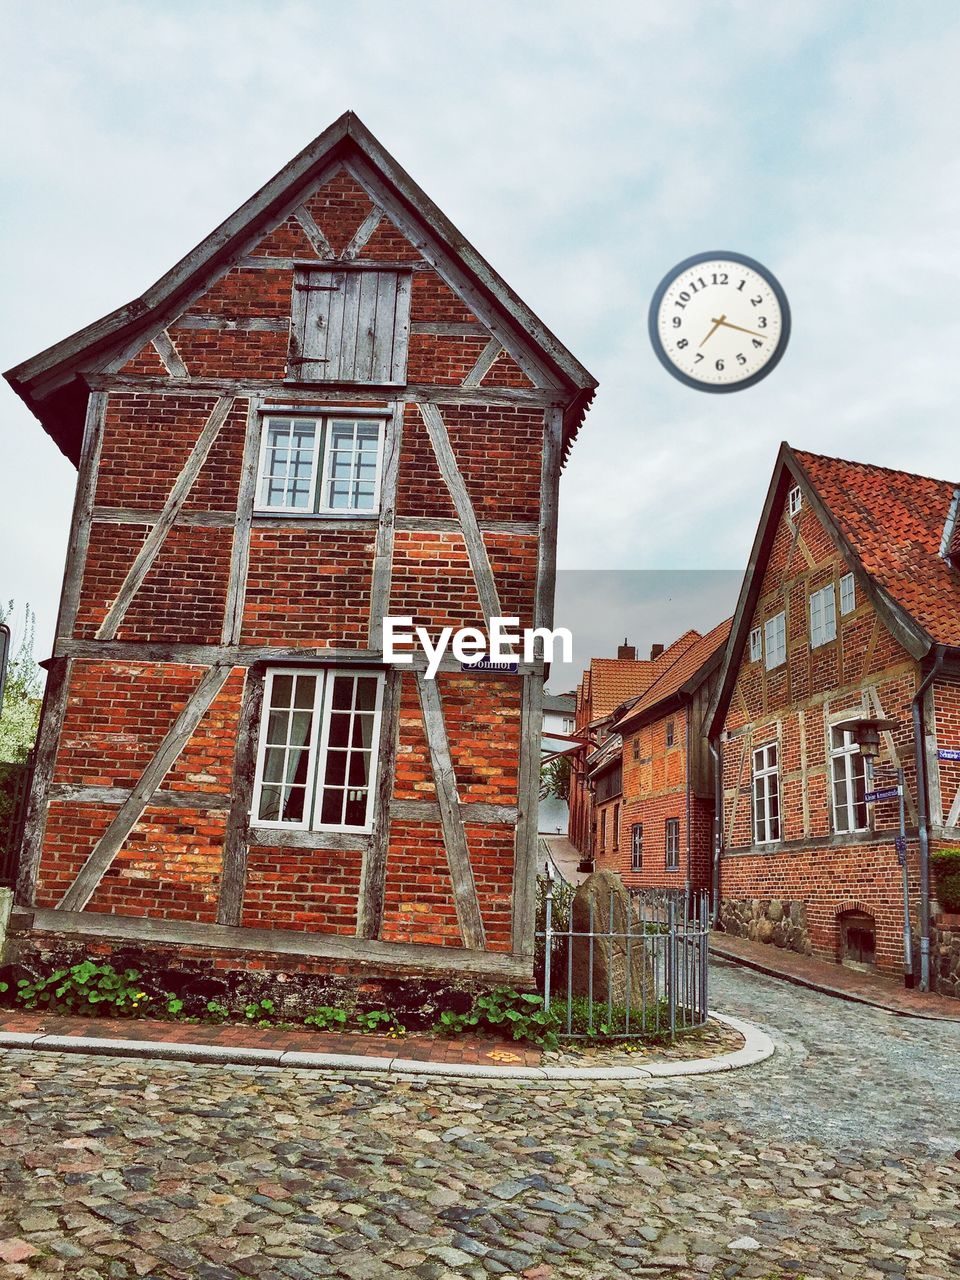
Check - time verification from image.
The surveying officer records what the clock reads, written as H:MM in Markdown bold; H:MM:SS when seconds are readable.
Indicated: **7:18**
